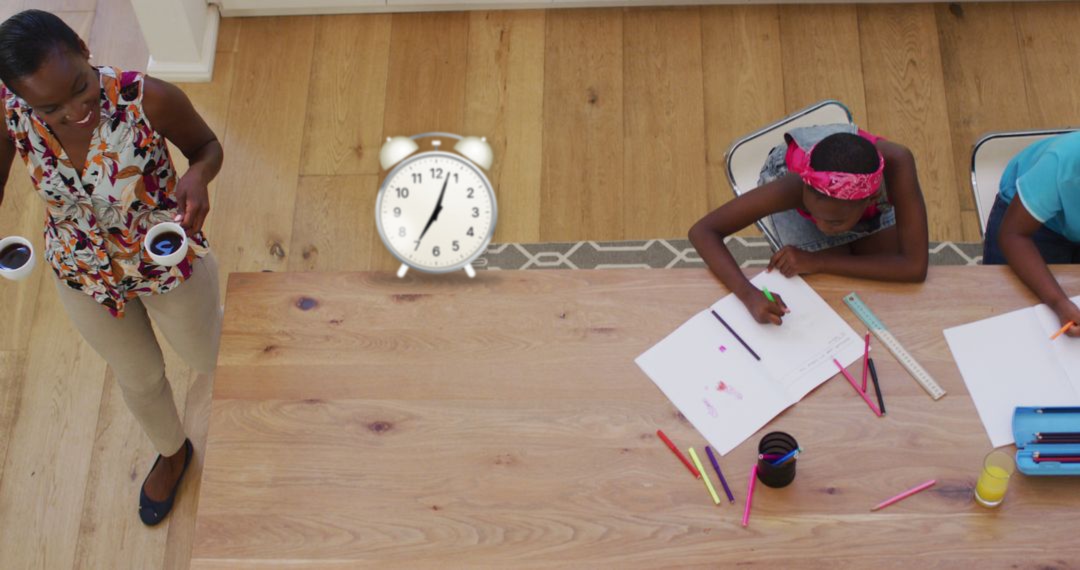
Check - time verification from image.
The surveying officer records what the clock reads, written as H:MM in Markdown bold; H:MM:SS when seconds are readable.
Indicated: **7:03**
